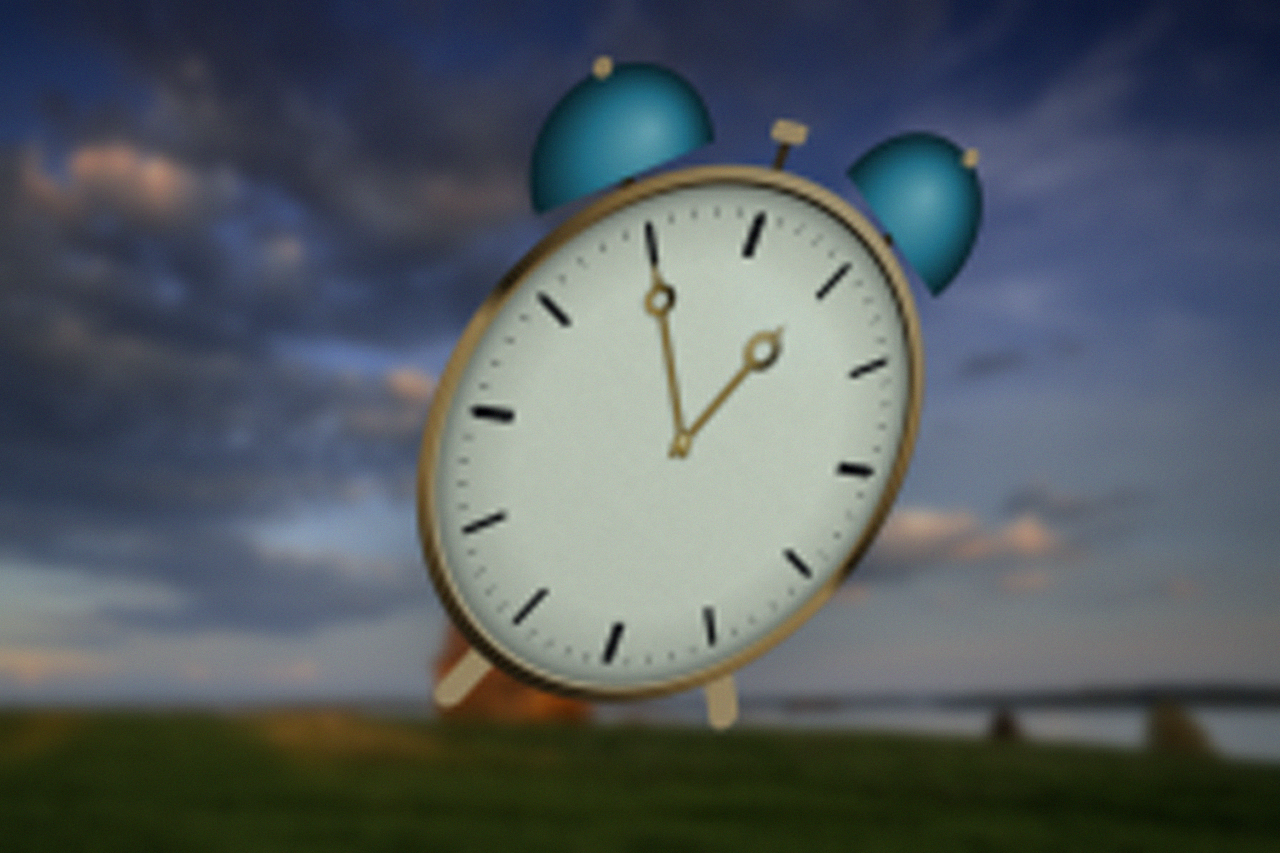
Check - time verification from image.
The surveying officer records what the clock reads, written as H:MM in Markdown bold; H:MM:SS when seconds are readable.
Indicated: **12:55**
